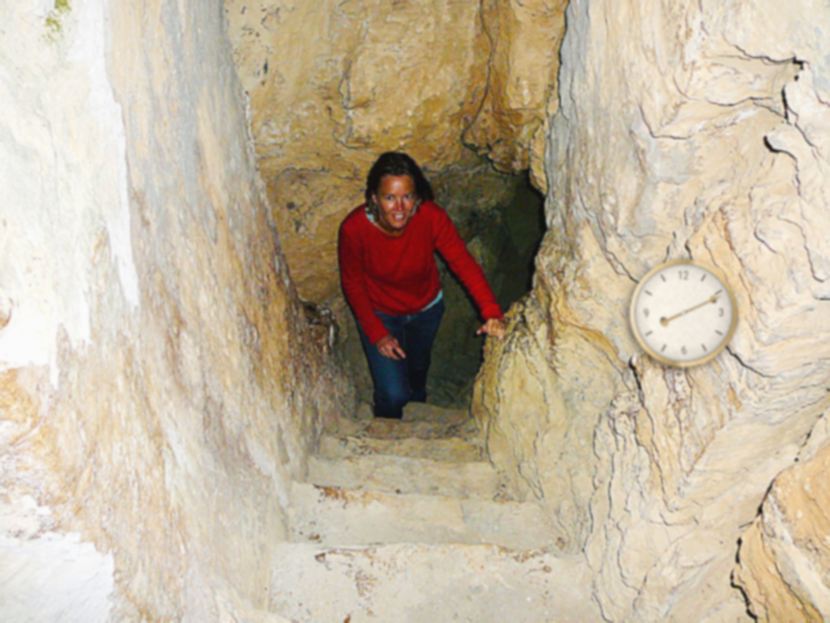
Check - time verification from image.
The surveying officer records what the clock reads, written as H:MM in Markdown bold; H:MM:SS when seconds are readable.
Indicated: **8:11**
